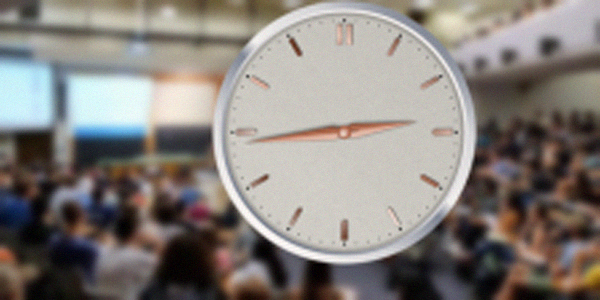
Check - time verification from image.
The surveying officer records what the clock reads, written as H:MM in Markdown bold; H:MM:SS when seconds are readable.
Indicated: **2:44**
